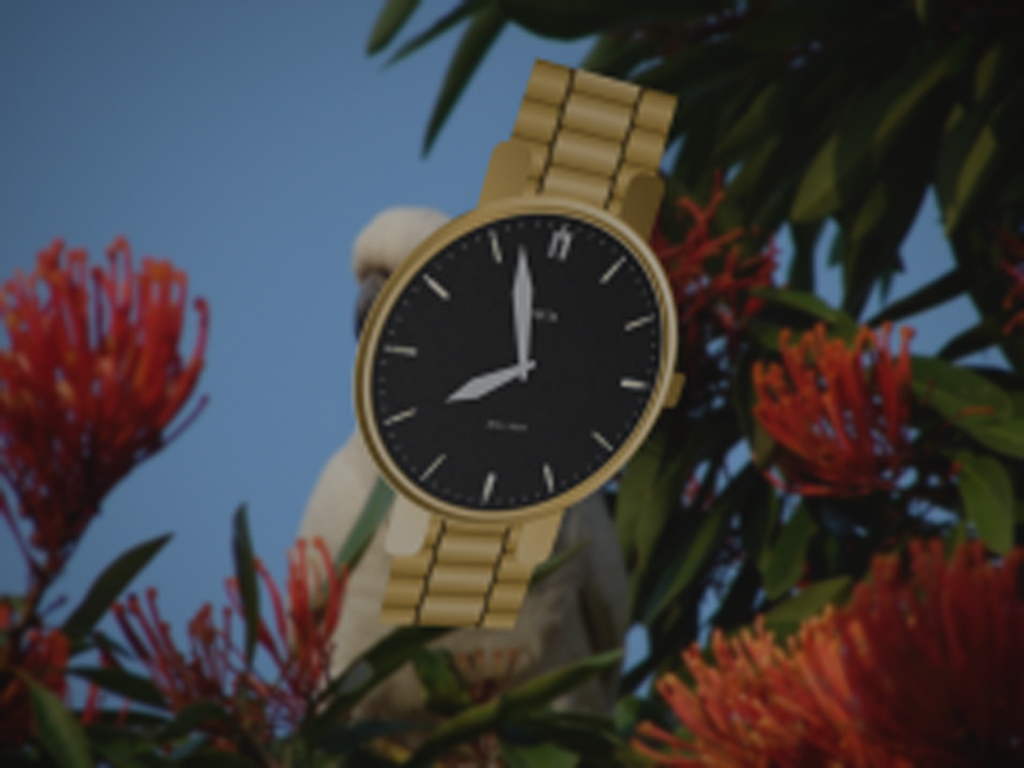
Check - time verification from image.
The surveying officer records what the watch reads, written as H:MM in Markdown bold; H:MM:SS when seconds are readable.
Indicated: **7:57**
